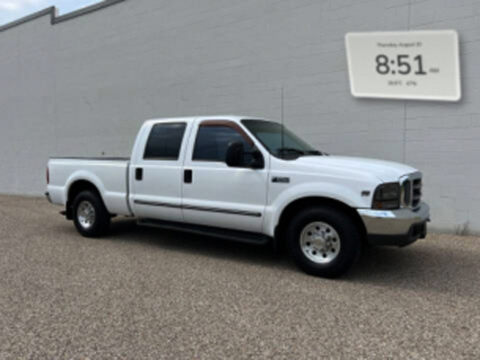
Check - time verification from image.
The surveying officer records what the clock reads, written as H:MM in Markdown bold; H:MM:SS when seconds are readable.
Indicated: **8:51**
